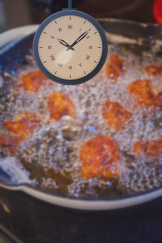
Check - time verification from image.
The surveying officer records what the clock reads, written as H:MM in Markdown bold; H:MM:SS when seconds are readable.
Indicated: **10:08**
